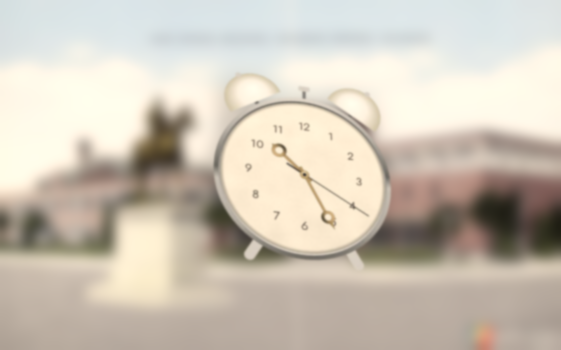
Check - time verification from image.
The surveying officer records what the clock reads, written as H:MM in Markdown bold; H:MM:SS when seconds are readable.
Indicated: **10:25:20**
